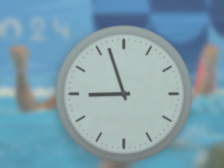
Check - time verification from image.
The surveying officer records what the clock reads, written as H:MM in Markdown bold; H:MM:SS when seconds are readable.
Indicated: **8:57**
